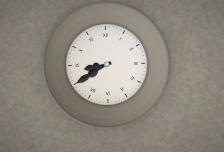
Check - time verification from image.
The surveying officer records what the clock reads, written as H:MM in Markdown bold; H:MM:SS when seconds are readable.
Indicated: **8:40**
